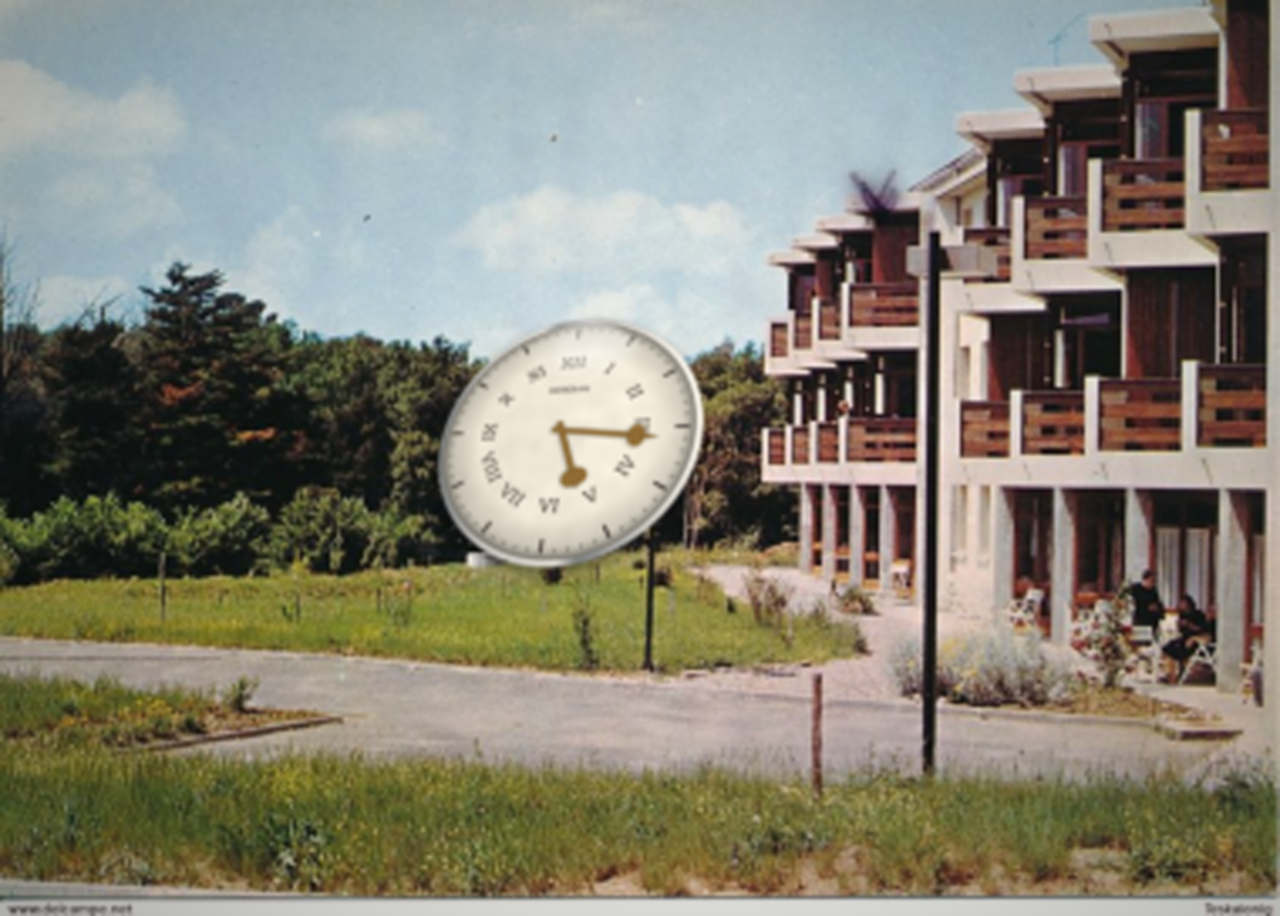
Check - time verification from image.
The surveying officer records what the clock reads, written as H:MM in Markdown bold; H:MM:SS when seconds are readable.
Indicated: **5:16**
